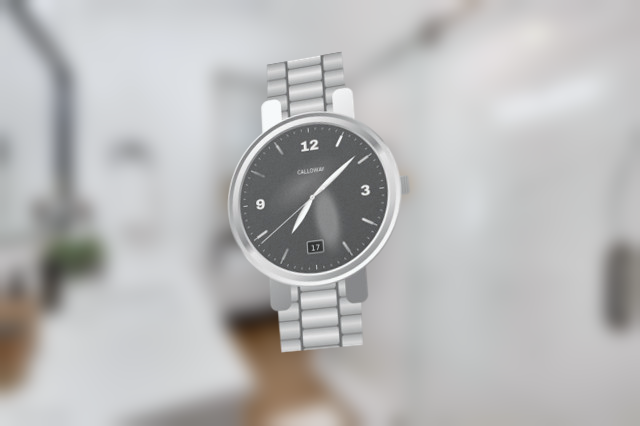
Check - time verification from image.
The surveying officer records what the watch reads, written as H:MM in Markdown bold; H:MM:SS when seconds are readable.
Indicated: **7:08:39**
